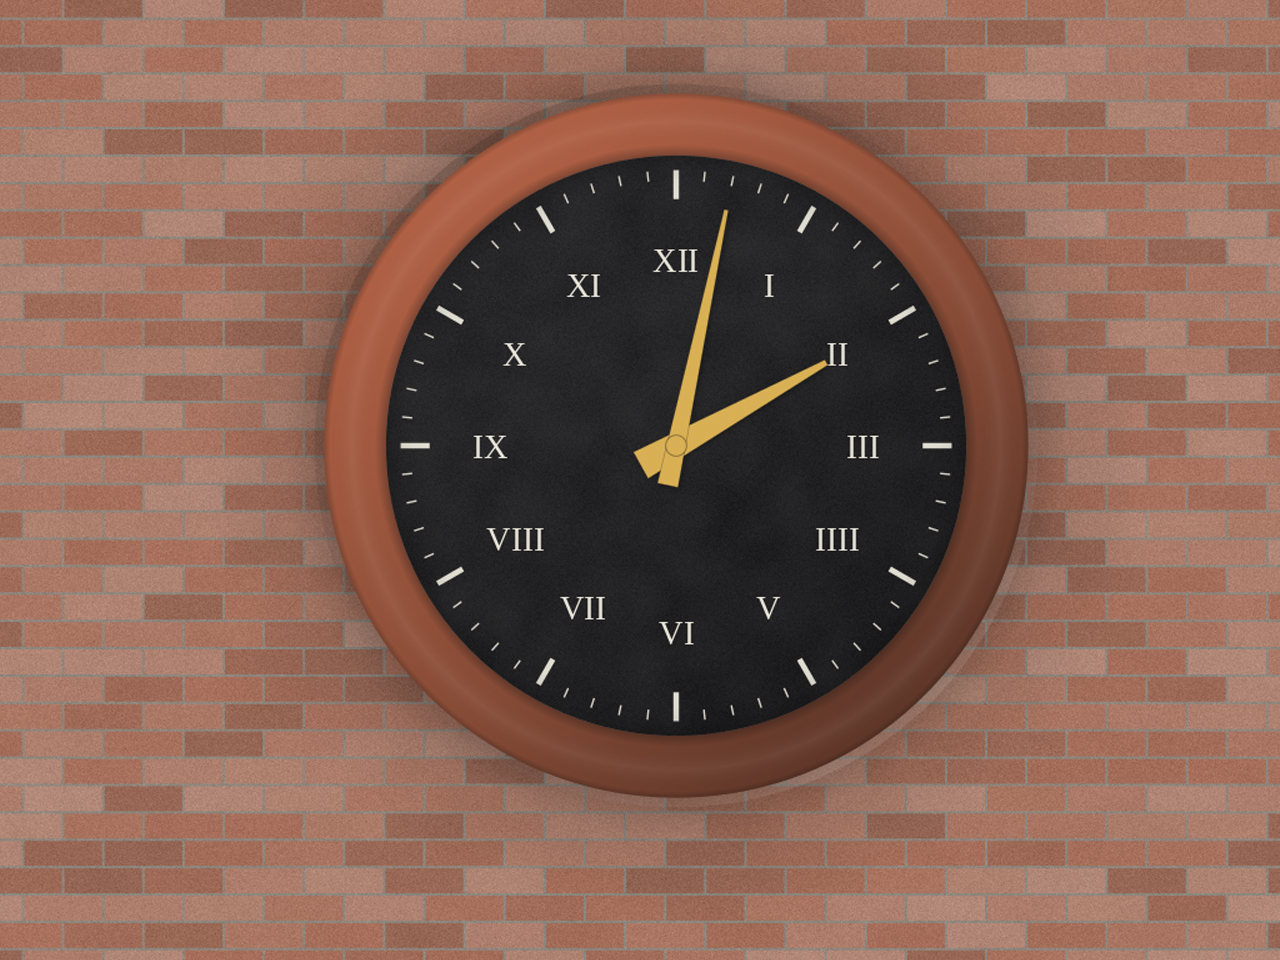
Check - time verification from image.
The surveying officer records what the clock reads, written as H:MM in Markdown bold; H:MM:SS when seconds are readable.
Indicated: **2:02**
